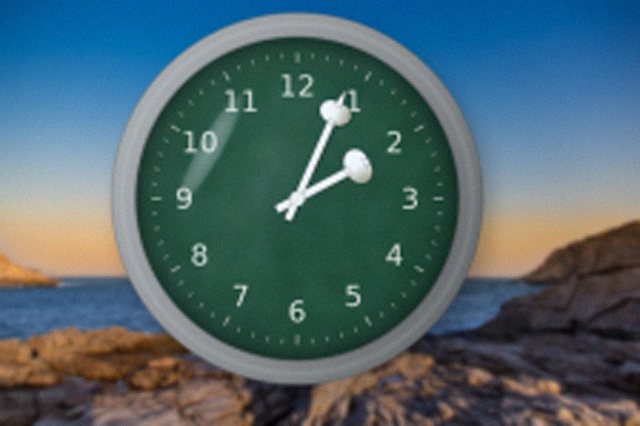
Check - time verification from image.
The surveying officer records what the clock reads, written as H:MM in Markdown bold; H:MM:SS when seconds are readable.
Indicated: **2:04**
